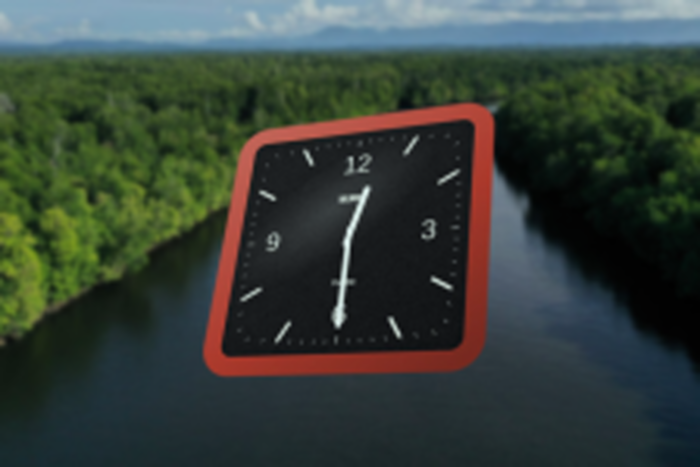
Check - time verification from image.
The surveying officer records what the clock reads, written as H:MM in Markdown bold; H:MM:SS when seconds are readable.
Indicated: **12:30**
